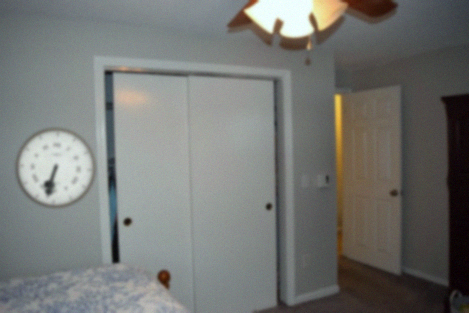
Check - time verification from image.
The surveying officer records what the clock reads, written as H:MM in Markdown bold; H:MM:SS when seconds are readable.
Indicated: **6:32**
